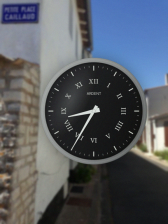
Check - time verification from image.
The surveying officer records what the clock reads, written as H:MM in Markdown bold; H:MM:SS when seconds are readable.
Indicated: **8:35**
